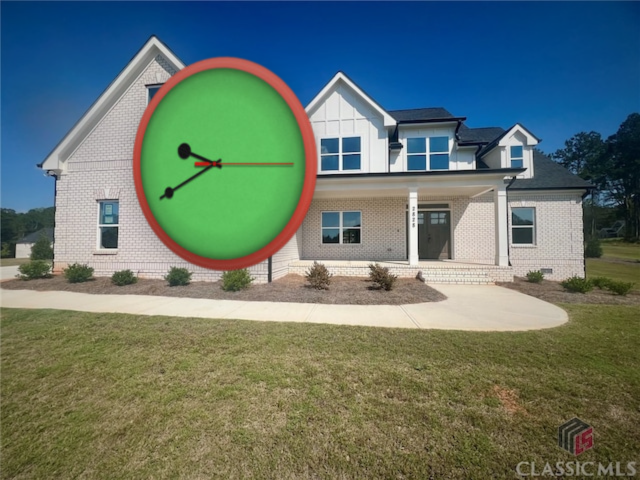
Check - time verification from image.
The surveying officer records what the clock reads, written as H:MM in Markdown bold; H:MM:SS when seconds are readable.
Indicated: **9:40:15**
